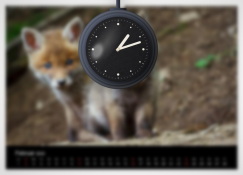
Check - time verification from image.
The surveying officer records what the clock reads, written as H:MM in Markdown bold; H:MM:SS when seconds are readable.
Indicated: **1:12**
